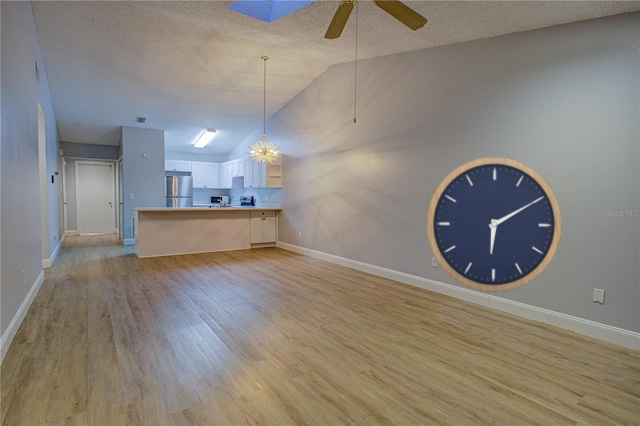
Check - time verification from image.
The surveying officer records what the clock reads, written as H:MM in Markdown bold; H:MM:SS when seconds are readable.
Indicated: **6:10**
